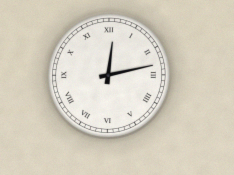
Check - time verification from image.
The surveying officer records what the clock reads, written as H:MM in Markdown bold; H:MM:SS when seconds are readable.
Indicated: **12:13**
